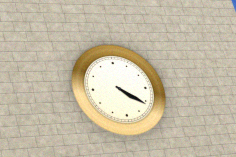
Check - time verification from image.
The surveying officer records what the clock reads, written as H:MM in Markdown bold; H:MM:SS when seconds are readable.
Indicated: **4:21**
